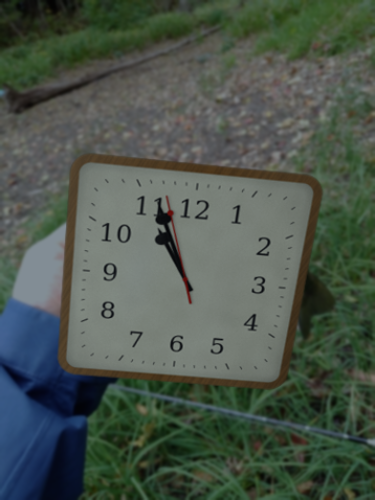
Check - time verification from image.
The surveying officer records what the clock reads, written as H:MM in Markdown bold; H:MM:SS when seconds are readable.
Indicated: **10:55:57**
